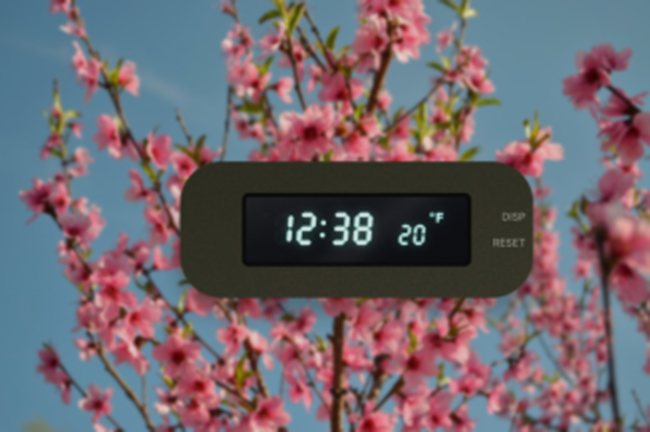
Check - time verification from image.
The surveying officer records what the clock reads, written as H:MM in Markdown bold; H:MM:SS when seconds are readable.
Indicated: **12:38**
